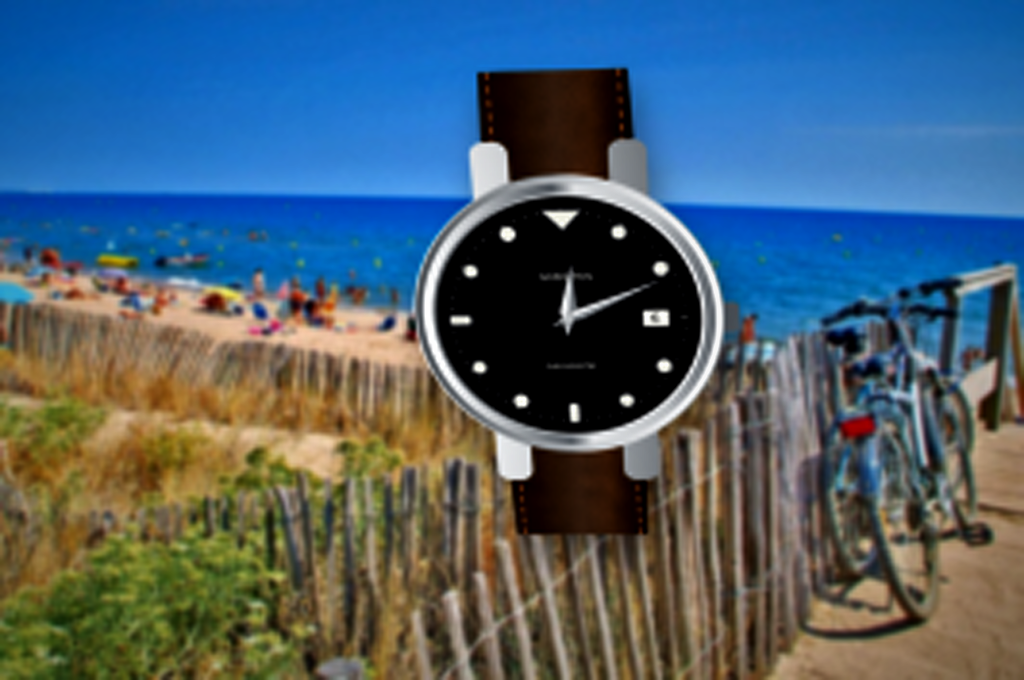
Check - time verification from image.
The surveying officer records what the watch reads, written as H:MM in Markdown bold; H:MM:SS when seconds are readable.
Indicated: **12:11**
